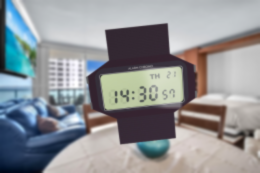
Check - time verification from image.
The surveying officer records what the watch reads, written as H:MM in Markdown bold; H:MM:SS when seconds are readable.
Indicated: **14:30:57**
